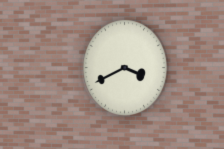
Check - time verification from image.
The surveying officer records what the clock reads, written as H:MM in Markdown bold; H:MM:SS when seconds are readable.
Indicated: **3:41**
